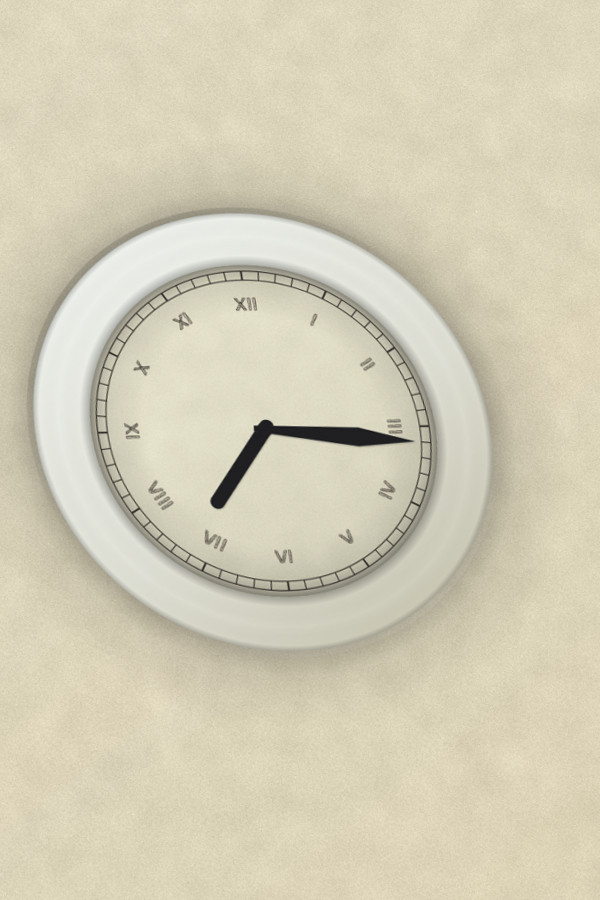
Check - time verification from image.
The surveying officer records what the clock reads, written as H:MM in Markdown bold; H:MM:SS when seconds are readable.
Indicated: **7:16**
